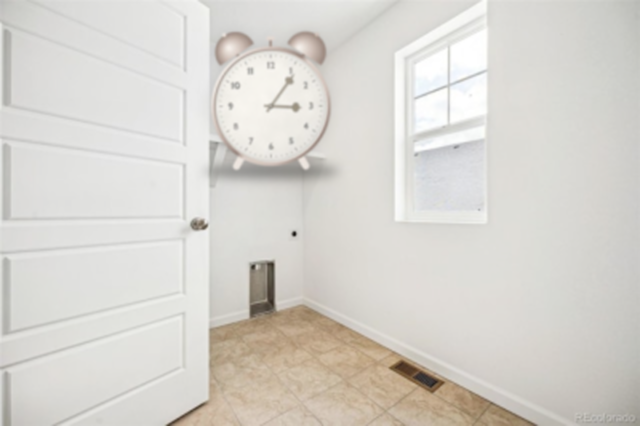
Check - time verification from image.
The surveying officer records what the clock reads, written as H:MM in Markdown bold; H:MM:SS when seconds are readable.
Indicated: **3:06**
